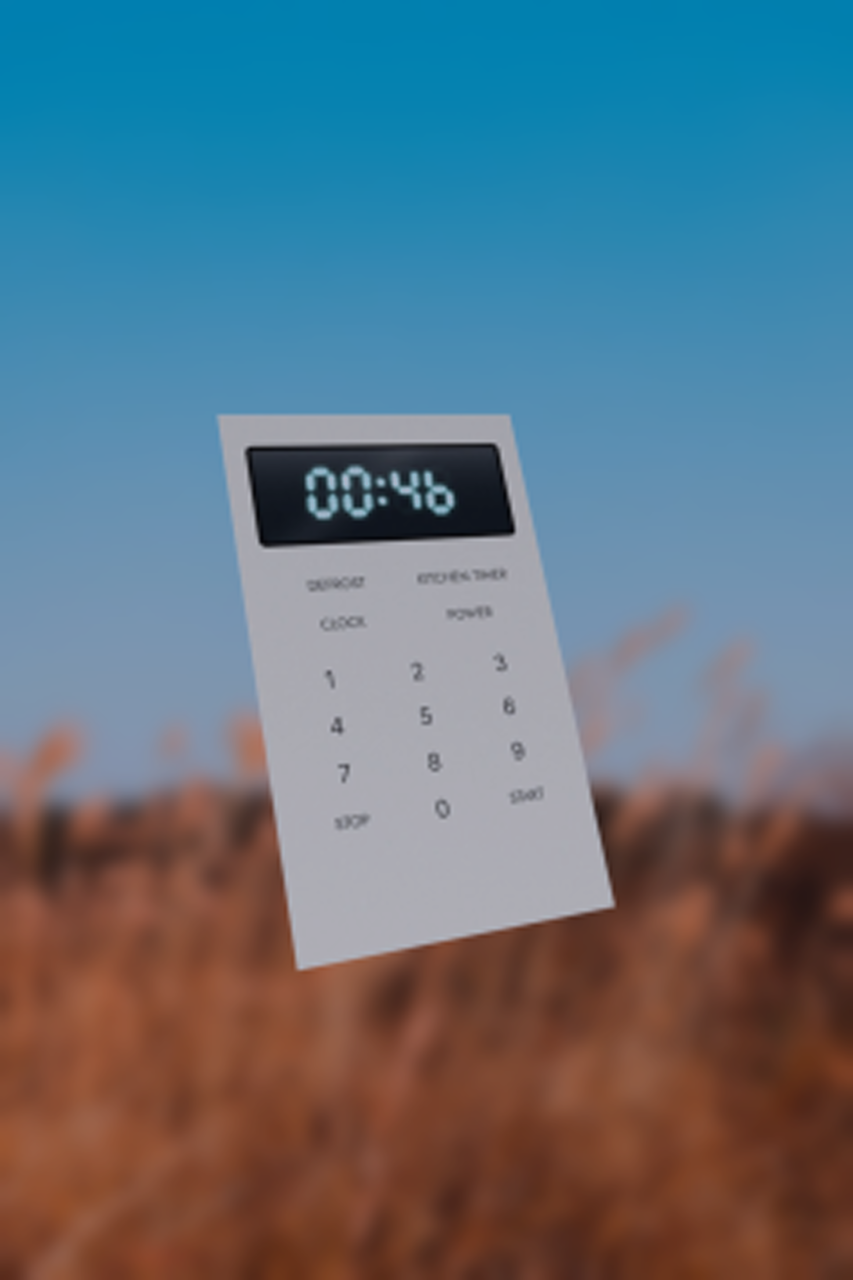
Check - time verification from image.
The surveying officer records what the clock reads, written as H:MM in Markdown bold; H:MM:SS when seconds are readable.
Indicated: **0:46**
